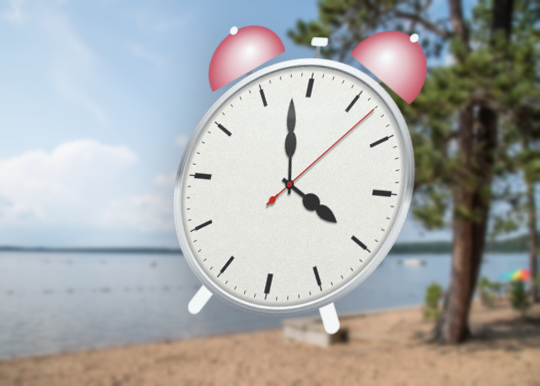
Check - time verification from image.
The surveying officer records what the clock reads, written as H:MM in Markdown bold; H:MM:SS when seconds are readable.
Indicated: **3:58:07**
